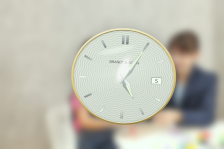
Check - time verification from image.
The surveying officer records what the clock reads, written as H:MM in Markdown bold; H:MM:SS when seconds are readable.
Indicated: **5:05**
